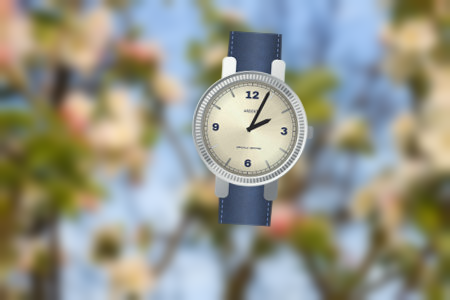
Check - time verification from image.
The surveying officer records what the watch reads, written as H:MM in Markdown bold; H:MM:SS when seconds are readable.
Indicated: **2:04**
